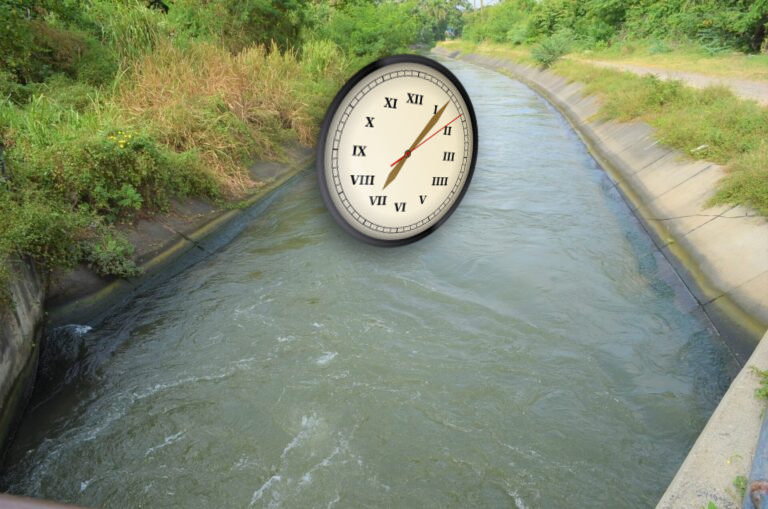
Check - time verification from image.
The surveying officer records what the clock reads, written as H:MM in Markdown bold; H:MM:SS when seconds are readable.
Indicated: **7:06:09**
